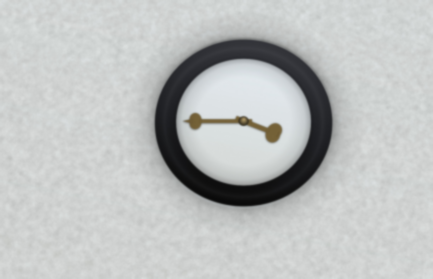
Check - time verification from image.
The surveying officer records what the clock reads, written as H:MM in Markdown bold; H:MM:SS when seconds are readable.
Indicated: **3:45**
